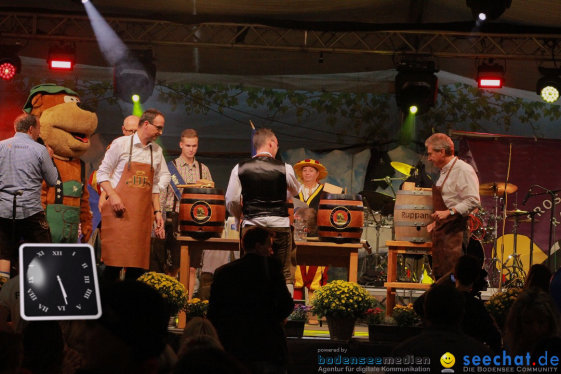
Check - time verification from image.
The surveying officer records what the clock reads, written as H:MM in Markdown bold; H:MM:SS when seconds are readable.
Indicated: **5:28**
